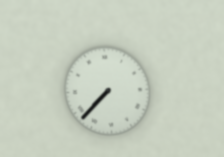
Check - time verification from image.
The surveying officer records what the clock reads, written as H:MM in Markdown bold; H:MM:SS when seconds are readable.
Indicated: **7:38**
